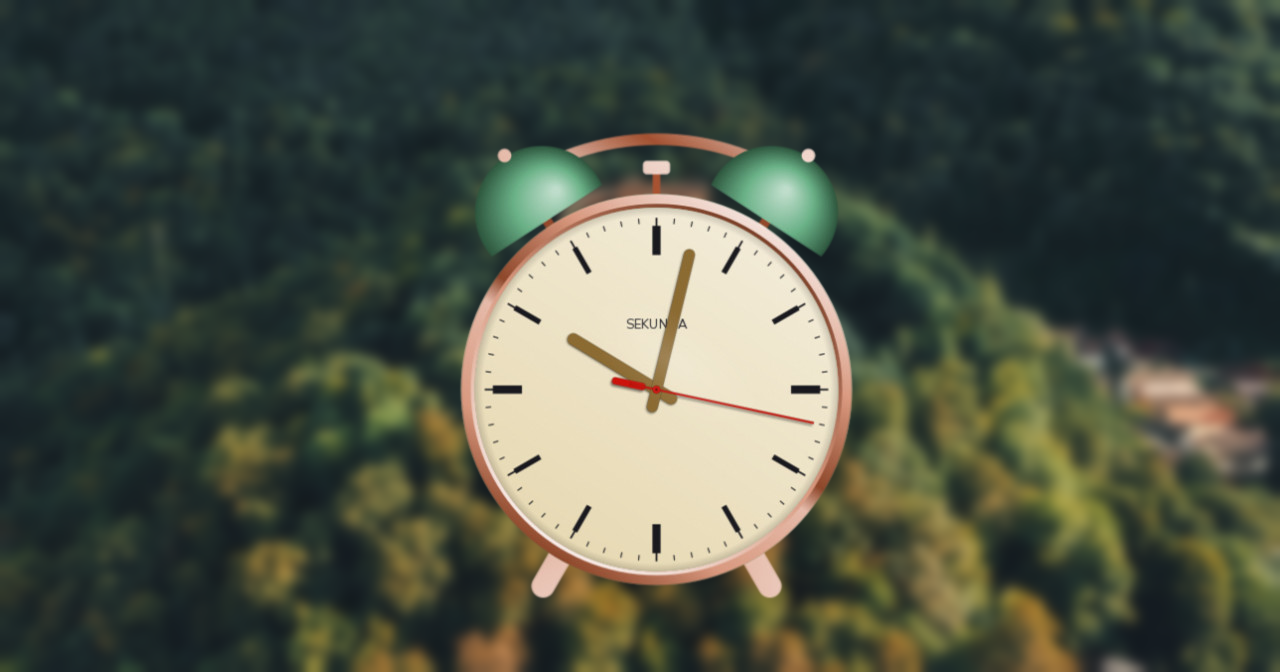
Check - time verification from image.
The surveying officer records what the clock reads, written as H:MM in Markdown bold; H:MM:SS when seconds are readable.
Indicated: **10:02:17**
